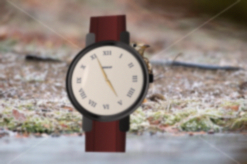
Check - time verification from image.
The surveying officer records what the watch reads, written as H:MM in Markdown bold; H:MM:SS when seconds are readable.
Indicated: **4:56**
